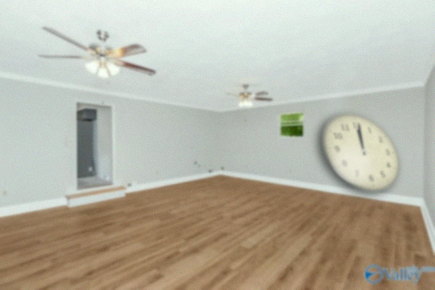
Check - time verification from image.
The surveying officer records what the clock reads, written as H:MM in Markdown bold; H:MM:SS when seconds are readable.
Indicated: **12:01**
